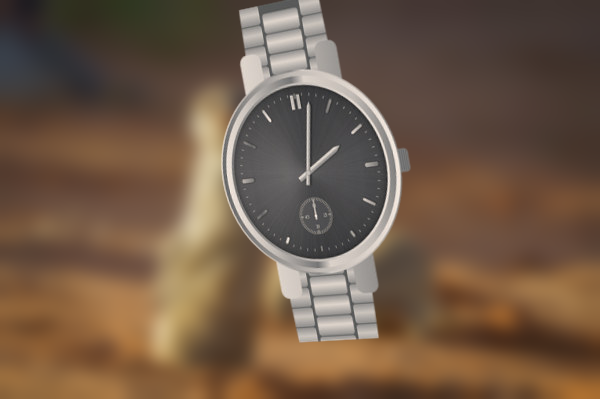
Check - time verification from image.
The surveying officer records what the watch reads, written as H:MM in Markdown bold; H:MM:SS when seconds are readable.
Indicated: **2:02**
